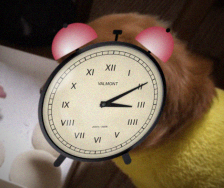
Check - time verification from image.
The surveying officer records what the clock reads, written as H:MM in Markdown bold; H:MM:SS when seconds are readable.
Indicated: **3:10**
